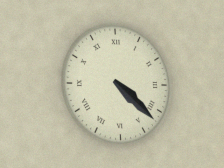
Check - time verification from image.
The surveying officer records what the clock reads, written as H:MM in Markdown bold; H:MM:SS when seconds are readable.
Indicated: **4:22**
